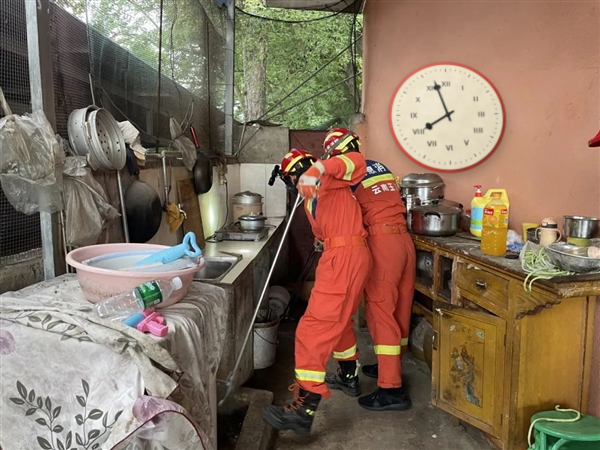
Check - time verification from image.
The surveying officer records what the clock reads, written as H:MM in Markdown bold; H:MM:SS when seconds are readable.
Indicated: **7:57**
